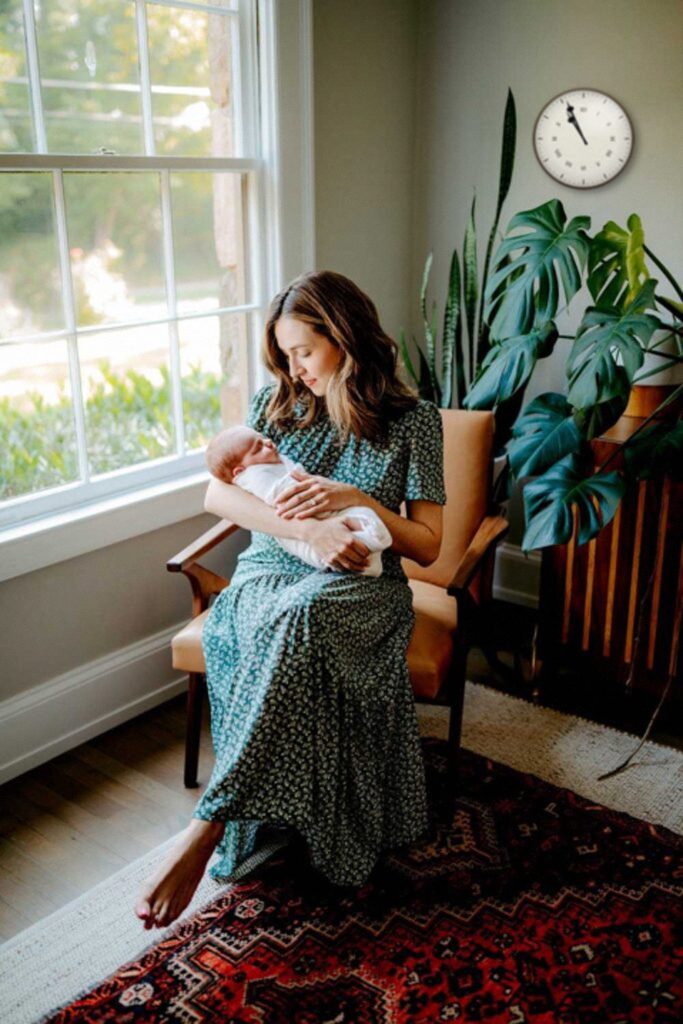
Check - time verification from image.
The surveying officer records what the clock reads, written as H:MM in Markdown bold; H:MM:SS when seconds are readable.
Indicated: **10:56**
